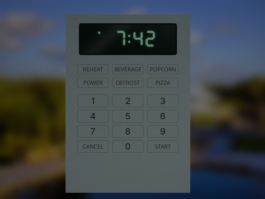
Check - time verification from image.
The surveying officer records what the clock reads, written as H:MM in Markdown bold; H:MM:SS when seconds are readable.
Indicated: **7:42**
